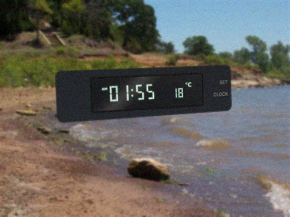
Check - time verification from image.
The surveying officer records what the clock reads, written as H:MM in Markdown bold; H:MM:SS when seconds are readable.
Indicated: **1:55**
